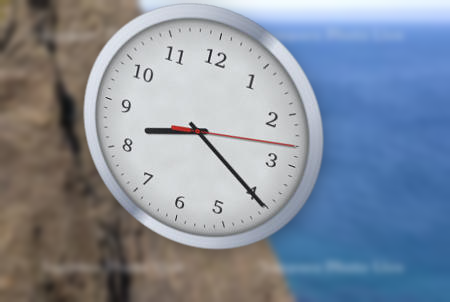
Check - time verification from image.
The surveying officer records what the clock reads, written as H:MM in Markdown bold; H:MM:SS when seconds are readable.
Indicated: **8:20:13**
